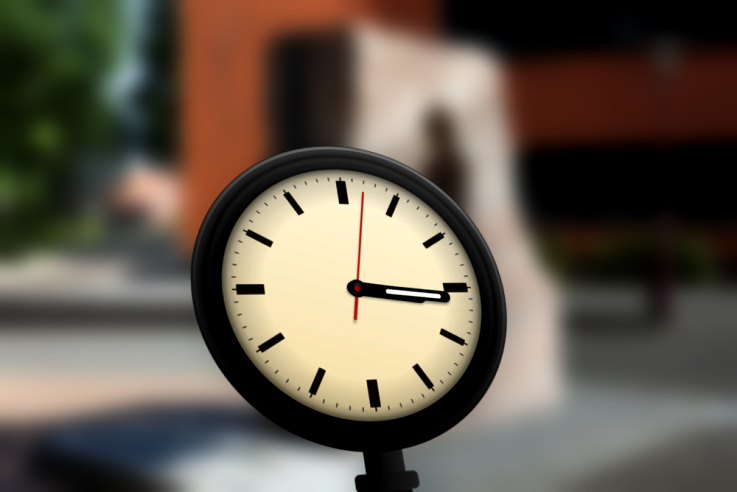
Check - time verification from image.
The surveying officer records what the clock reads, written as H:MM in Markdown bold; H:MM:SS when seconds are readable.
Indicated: **3:16:02**
